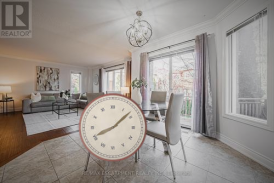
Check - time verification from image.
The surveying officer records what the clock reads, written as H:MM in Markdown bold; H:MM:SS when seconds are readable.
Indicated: **8:08**
